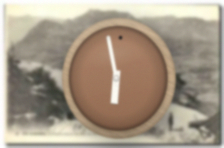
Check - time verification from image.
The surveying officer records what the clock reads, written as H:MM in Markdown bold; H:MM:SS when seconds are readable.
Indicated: **5:57**
